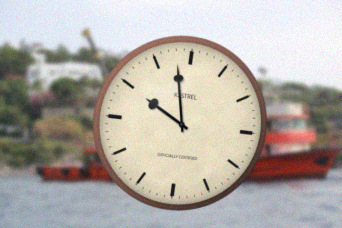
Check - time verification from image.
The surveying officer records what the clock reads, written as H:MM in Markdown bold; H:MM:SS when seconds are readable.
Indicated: **9:58**
